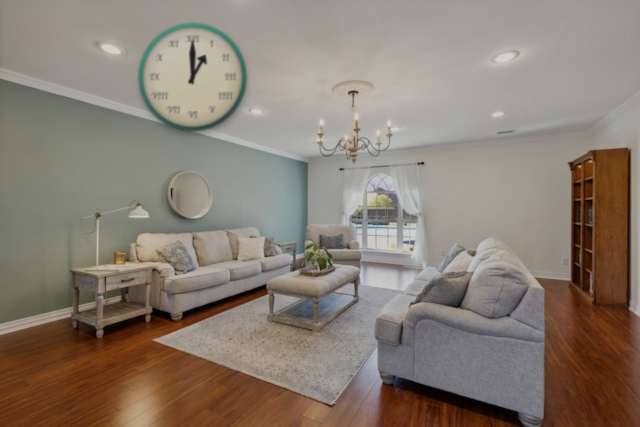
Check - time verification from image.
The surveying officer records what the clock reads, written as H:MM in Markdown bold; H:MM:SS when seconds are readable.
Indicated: **1:00**
